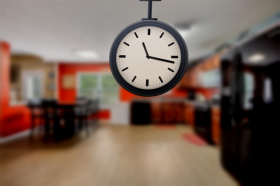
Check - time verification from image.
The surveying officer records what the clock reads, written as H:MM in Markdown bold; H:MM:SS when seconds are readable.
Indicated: **11:17**
